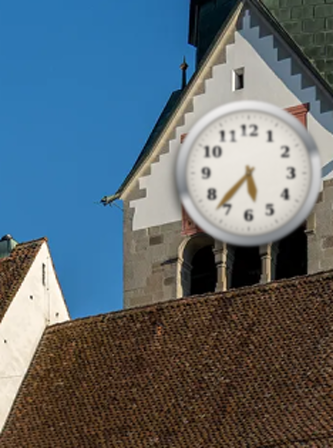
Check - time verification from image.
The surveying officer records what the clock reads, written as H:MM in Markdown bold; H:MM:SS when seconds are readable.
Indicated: **5:37**
